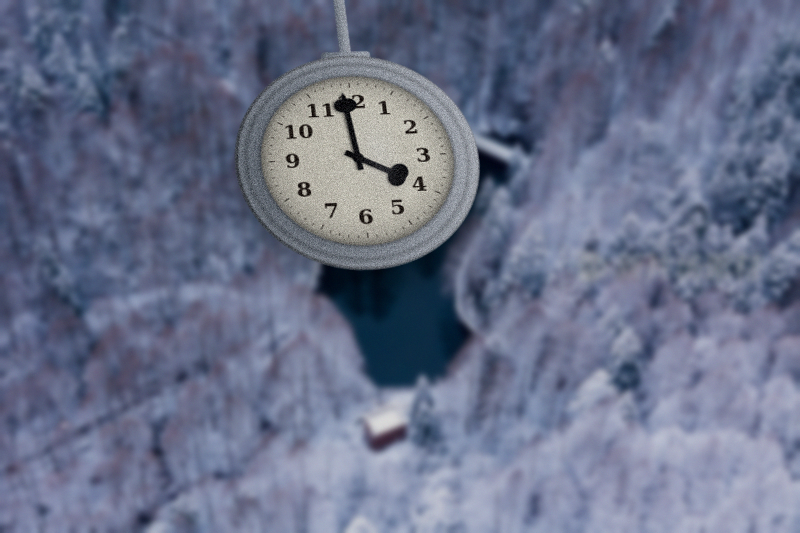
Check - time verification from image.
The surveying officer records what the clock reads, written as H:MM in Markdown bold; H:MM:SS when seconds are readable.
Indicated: **3:59**
